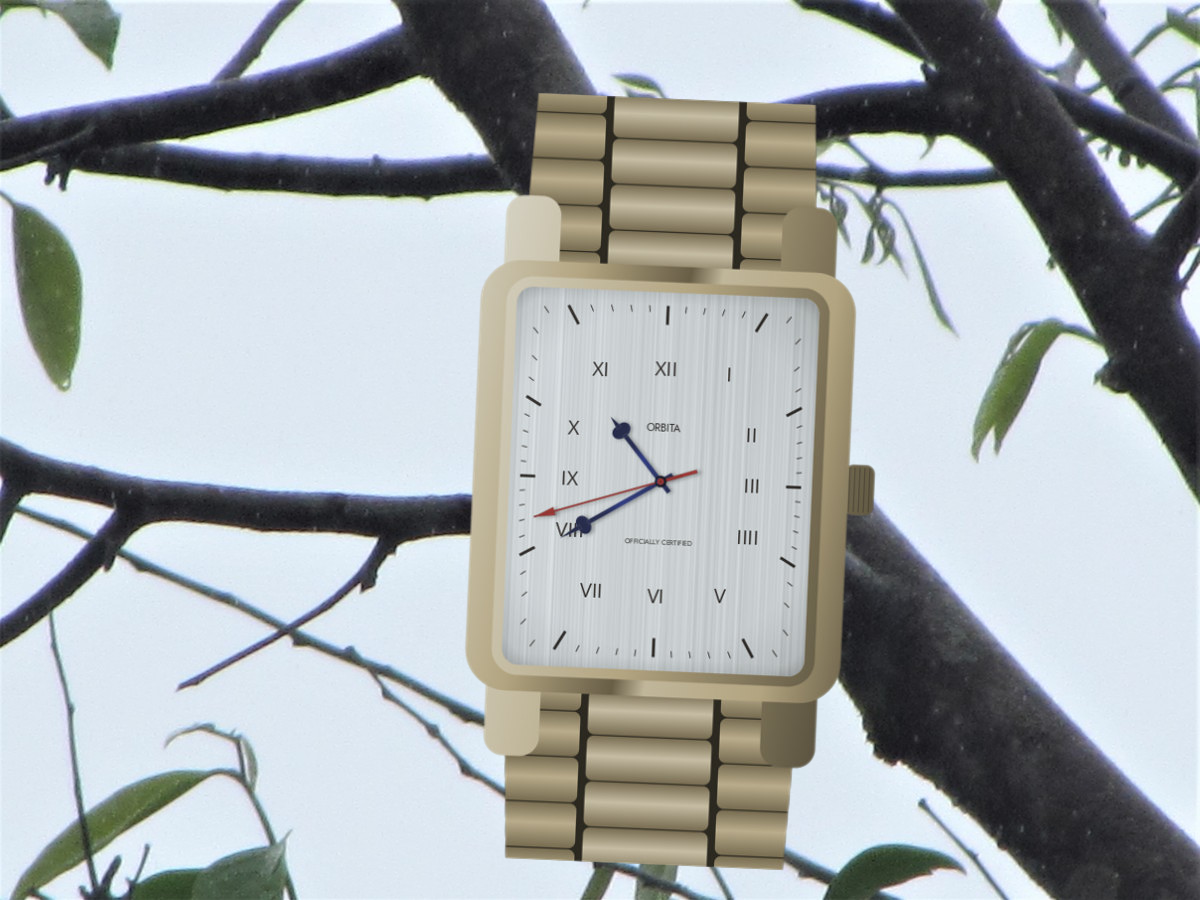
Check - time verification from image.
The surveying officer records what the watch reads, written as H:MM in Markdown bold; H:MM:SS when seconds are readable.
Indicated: **10:39:42**
